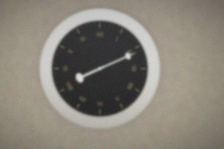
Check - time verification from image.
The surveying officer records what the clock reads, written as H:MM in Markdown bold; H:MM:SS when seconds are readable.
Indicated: **8:11**
